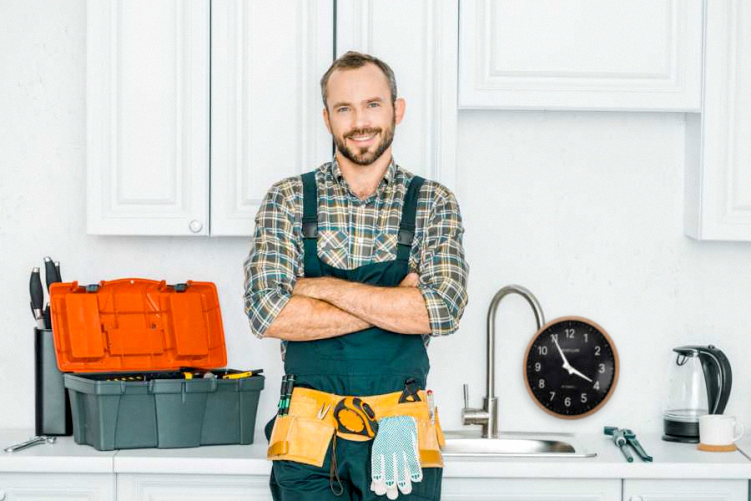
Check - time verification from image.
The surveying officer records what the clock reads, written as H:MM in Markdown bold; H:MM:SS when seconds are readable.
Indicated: **3:55**
